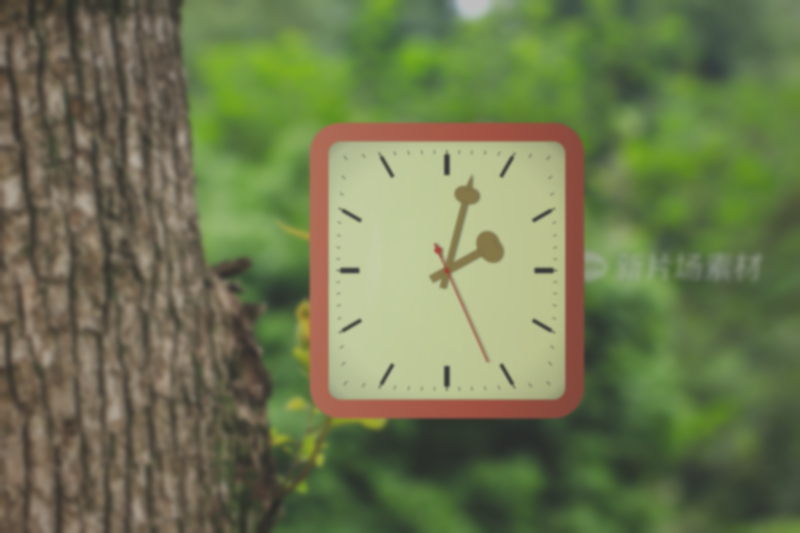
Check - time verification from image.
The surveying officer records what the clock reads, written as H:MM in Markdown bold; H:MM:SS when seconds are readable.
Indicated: **2:02:26**
